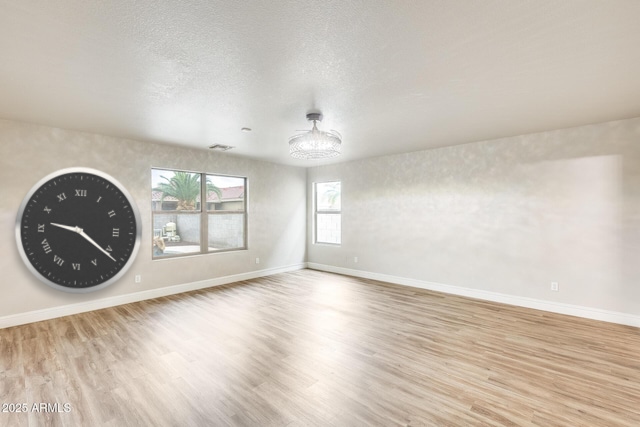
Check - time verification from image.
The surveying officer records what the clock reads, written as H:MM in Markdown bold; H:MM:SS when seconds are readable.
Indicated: **9:21**
